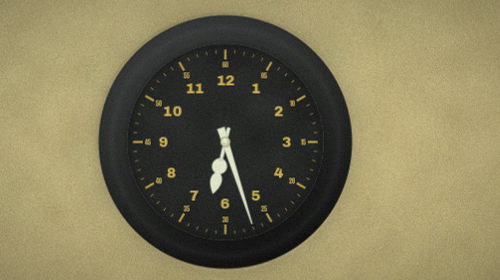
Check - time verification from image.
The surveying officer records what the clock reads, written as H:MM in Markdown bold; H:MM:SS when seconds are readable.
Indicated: **6:27**
